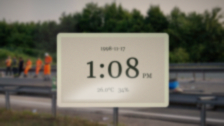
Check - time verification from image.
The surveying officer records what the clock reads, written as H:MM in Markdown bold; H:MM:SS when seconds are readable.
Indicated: **1:08**
